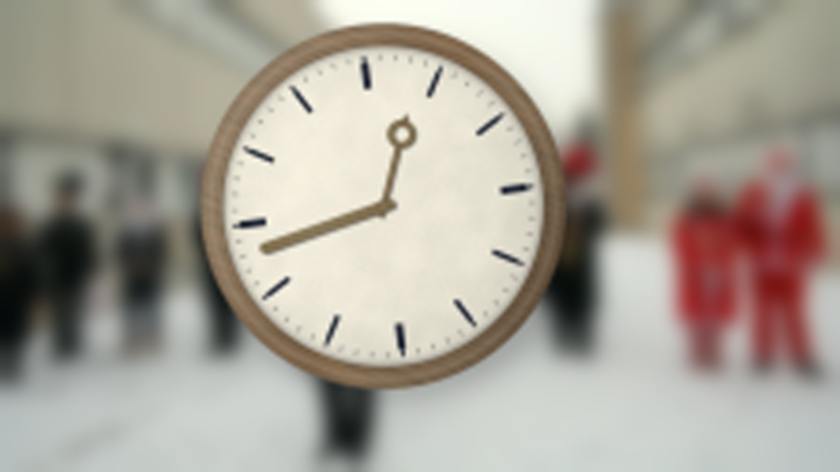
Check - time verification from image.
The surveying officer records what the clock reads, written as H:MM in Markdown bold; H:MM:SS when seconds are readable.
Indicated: **12:43**
